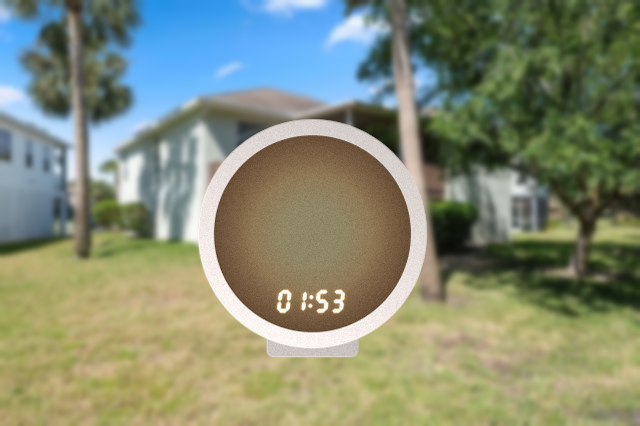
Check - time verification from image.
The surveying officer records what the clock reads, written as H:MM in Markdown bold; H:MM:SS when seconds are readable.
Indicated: **1:53**
